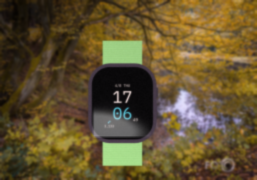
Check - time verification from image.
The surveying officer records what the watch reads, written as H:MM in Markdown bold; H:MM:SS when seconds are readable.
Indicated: **17:06**
